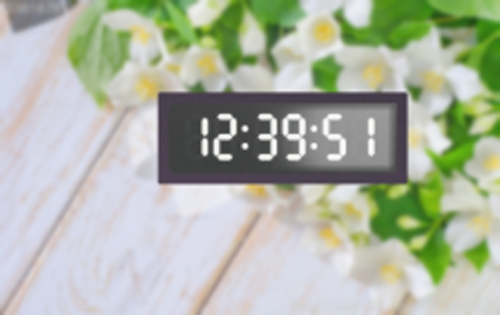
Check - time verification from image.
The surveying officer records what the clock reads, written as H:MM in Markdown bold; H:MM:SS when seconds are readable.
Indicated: **12:39:51**
